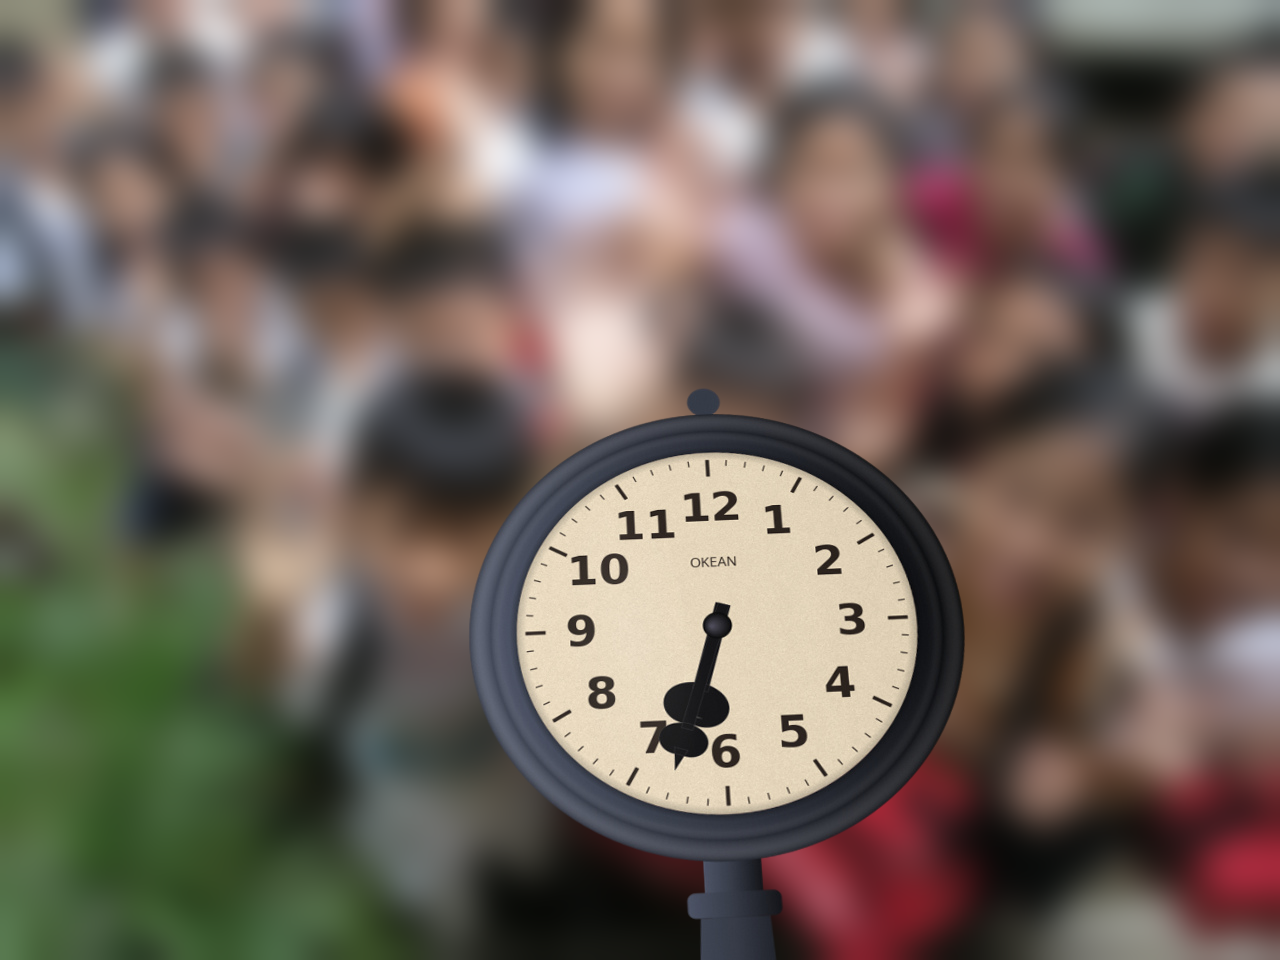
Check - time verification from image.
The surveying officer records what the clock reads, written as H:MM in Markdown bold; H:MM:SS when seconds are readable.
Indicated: **6:33**
